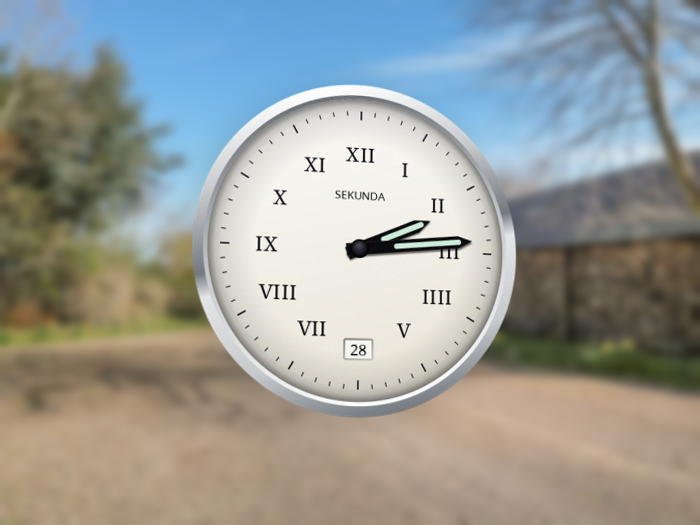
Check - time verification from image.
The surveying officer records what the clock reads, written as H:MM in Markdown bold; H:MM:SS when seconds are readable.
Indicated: **2:14**
